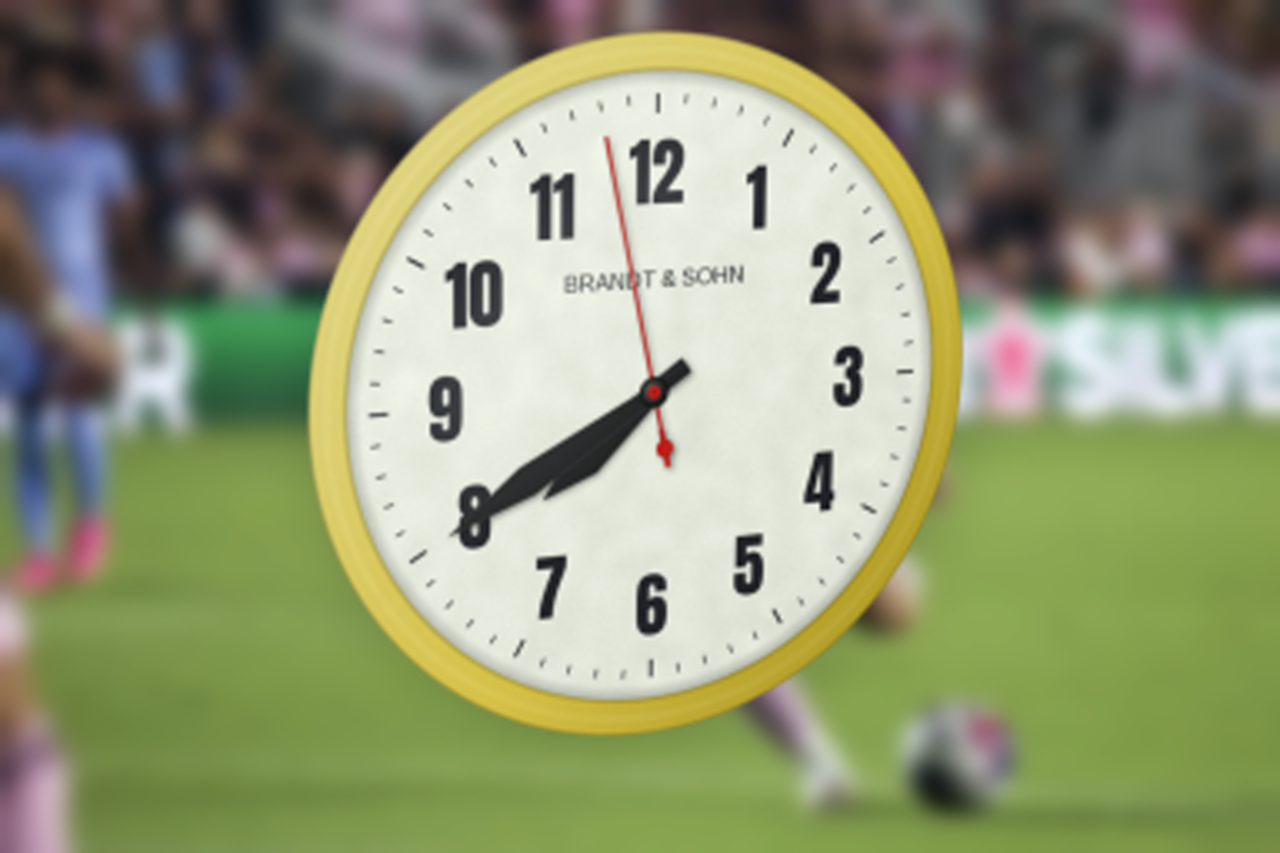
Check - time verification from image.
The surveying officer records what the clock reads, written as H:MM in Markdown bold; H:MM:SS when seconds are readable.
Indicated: **7:39:58**
